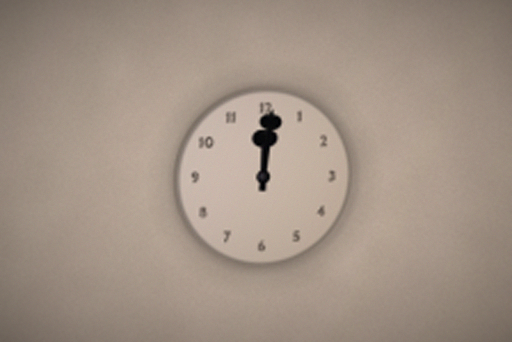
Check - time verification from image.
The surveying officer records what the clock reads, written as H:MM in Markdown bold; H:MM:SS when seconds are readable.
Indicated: **12:01**
